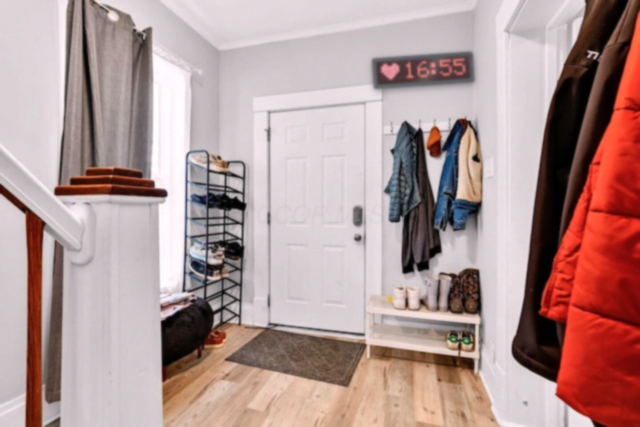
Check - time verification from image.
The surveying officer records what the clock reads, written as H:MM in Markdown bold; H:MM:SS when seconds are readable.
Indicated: **16:55**
